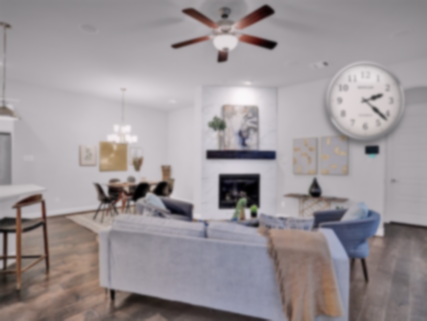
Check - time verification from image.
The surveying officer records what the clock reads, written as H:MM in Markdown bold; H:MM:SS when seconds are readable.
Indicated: **2:22**
